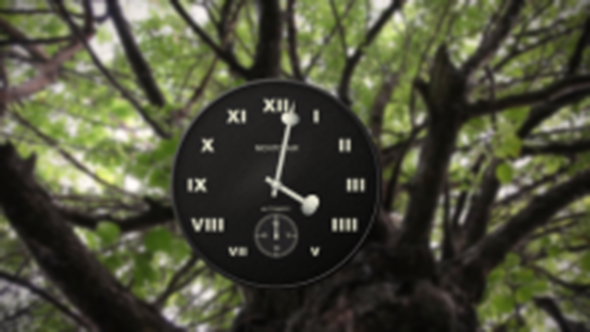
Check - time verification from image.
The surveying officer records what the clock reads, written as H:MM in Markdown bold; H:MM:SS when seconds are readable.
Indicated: **4:02**
